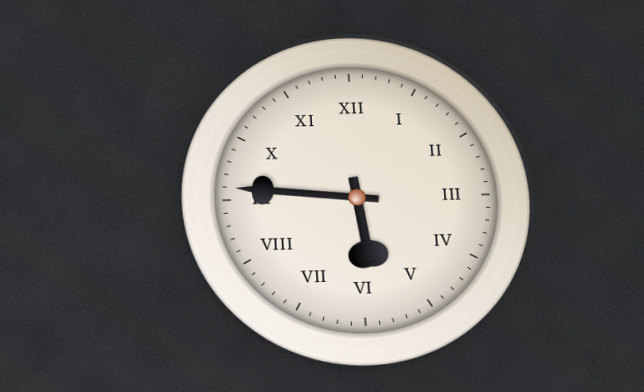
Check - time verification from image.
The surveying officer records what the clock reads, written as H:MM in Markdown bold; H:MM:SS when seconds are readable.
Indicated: **5:46**
